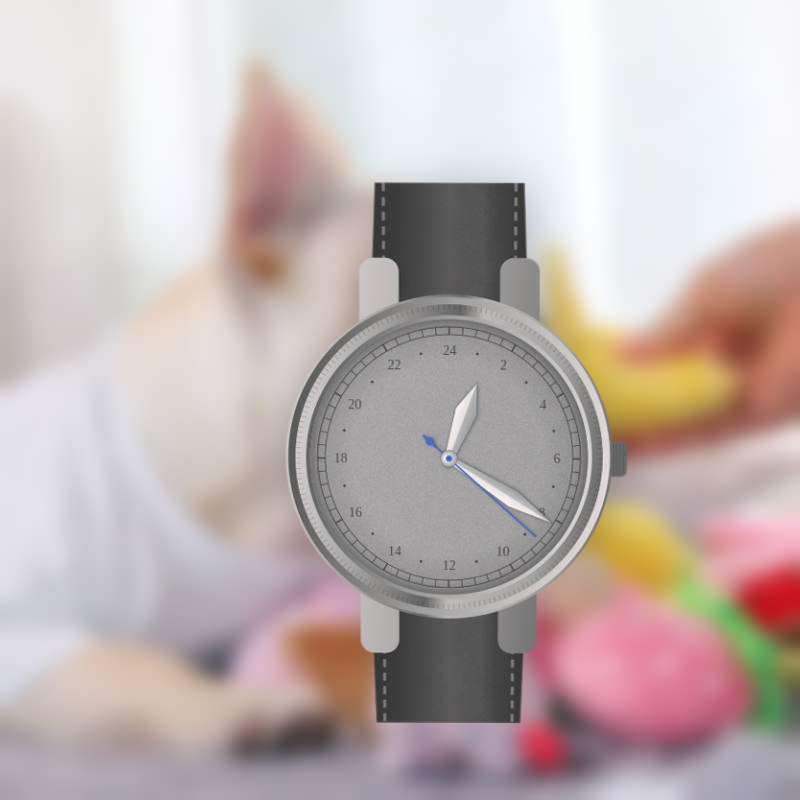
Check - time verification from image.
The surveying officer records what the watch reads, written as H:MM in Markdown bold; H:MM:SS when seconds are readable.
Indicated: **1:20:22**
